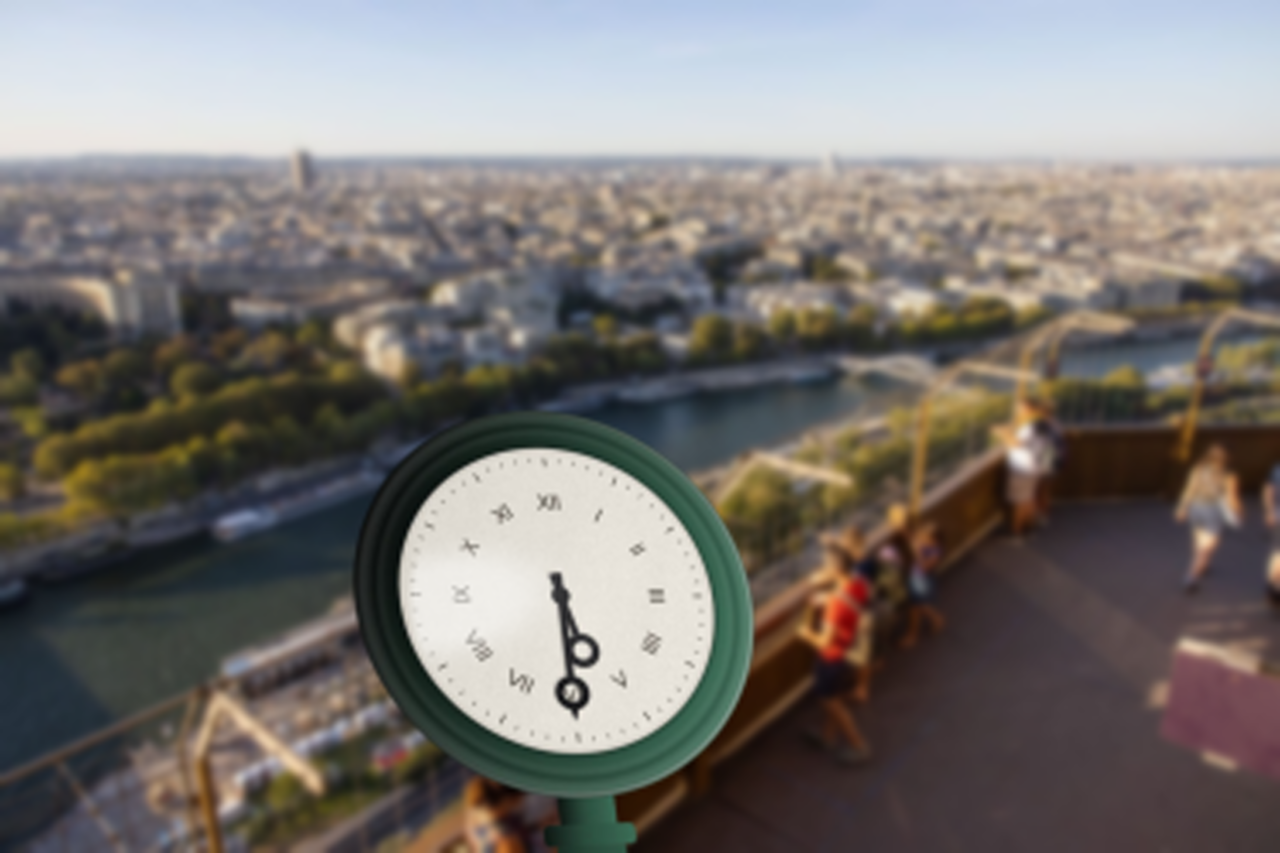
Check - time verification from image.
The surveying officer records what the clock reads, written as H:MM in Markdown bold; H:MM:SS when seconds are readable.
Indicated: **5:30**
